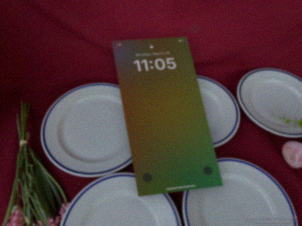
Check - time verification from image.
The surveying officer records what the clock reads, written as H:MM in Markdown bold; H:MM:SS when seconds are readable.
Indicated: **11:05**
